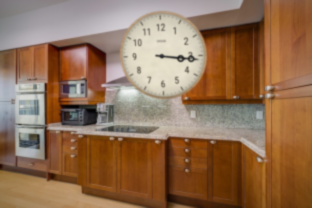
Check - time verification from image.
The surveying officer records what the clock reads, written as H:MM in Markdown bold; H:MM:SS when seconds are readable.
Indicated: **3:16**
